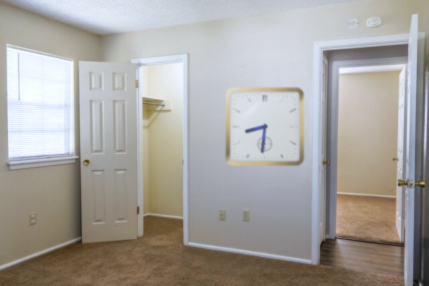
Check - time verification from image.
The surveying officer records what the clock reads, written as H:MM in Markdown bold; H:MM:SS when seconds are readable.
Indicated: **8:31**
